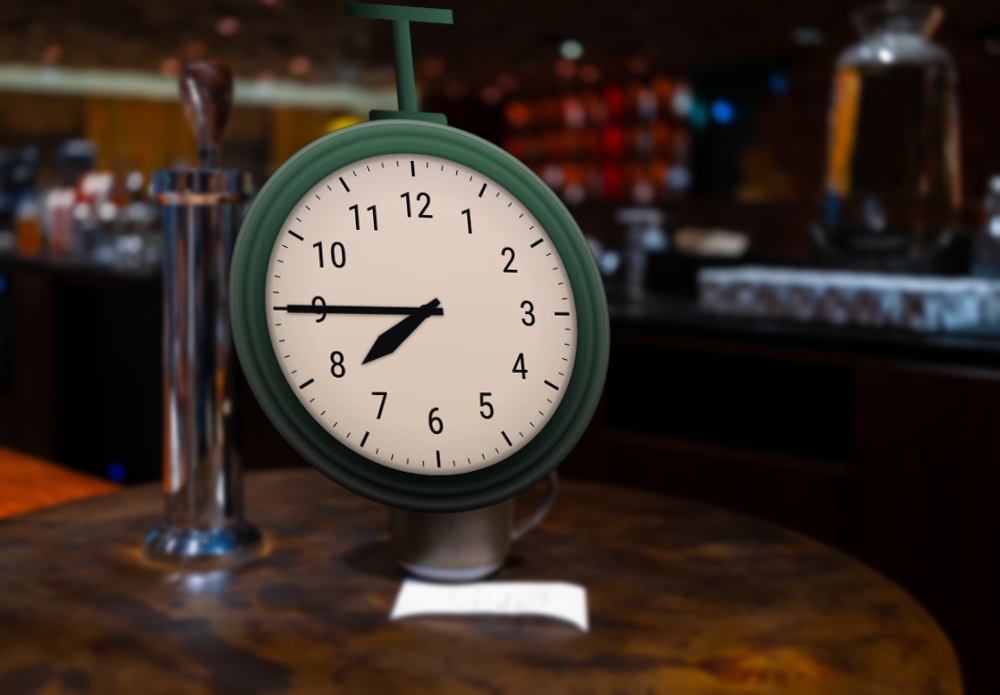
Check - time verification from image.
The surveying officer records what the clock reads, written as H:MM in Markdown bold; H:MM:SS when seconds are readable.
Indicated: **7:45**
